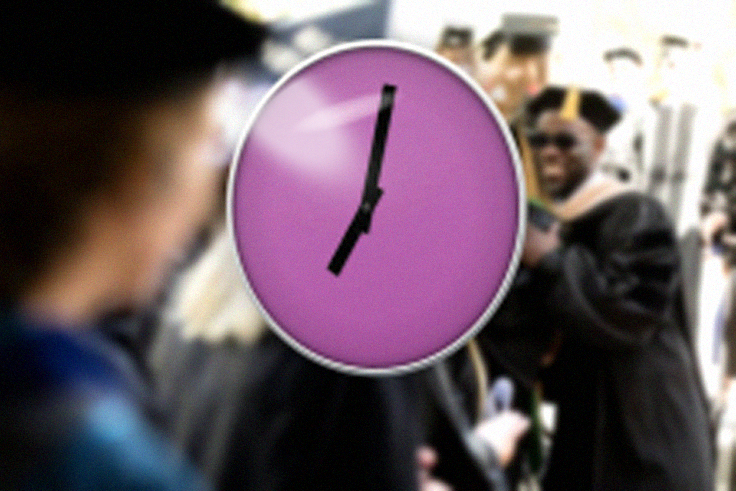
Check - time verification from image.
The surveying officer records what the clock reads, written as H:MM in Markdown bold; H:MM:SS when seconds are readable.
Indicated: **7:02**
